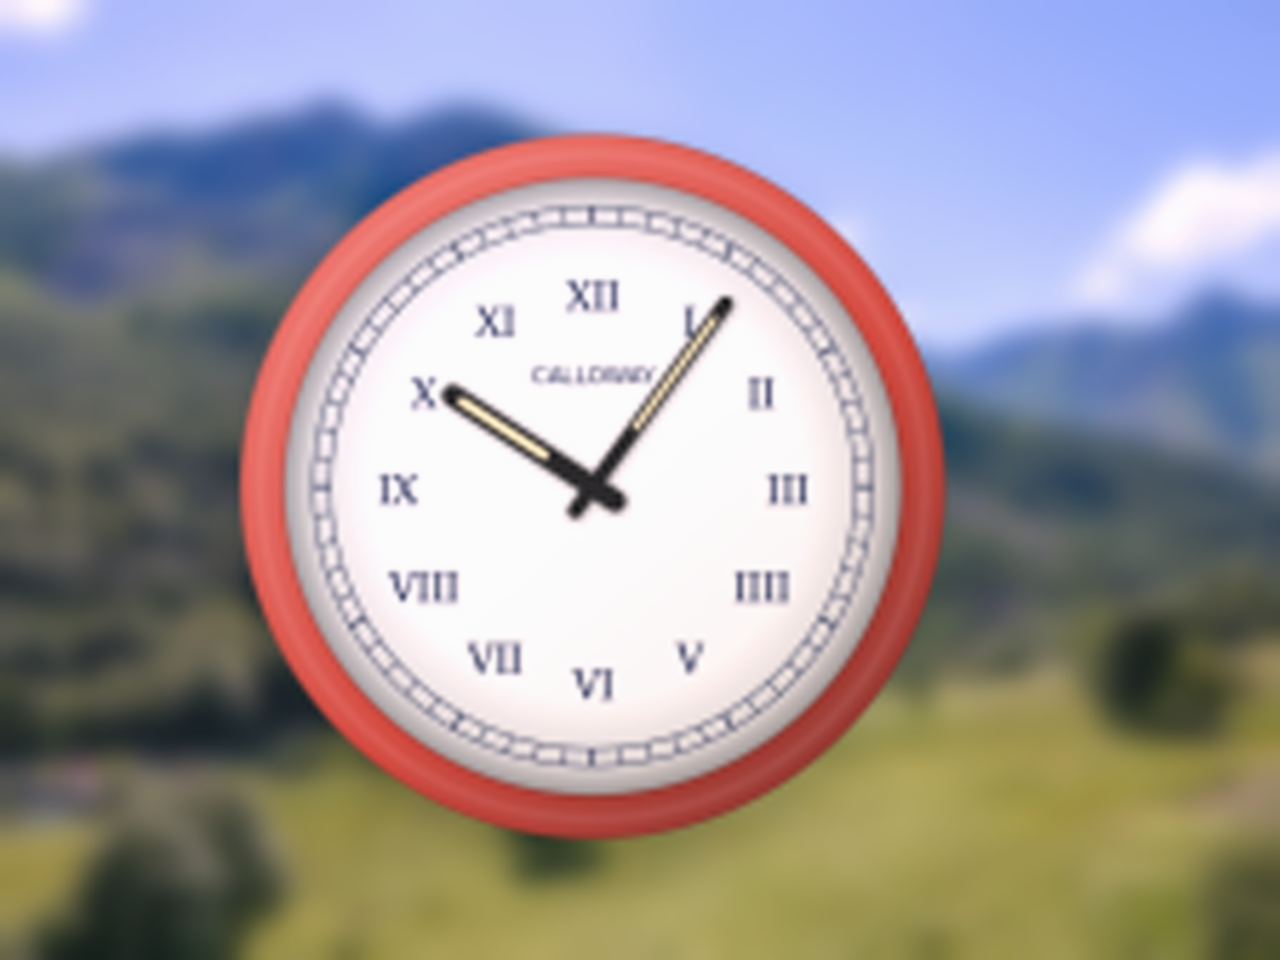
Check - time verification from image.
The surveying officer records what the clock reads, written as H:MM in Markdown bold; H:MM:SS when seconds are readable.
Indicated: **10:06**
